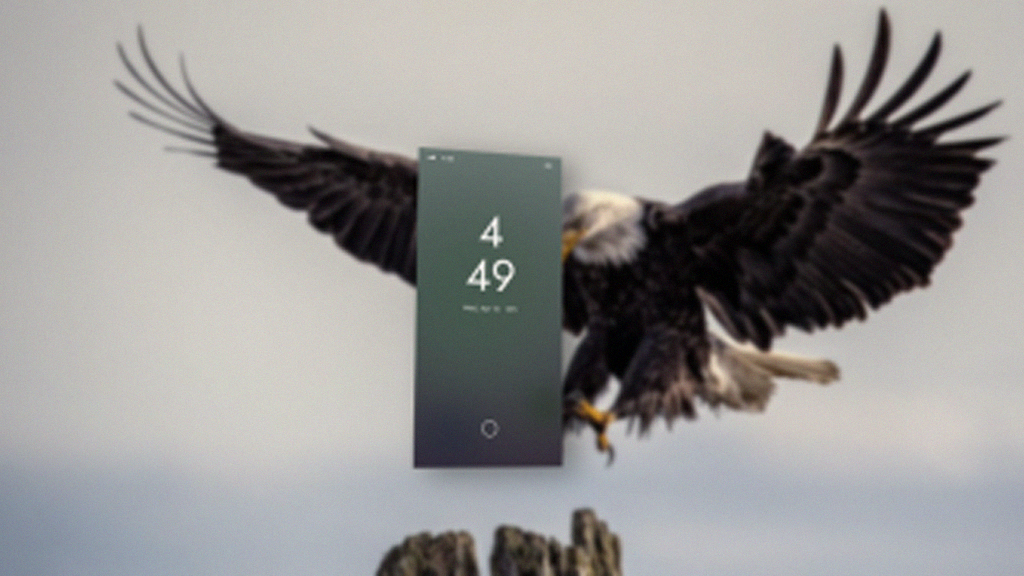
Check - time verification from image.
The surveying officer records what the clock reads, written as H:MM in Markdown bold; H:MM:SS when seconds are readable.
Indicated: **4:49**
